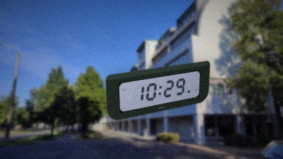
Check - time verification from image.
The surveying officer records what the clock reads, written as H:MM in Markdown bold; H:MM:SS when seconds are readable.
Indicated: **10:29**
